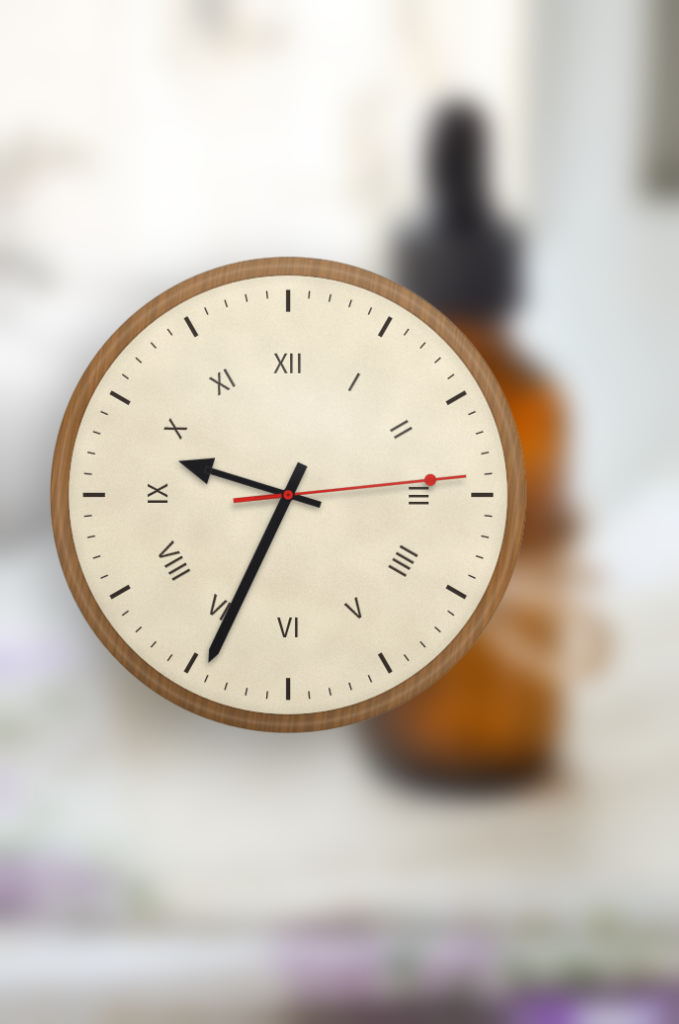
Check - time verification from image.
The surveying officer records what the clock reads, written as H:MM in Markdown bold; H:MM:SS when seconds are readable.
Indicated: **9:34:14**
